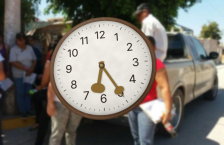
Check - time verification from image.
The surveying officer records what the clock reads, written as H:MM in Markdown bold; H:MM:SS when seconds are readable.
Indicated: **6:25**
